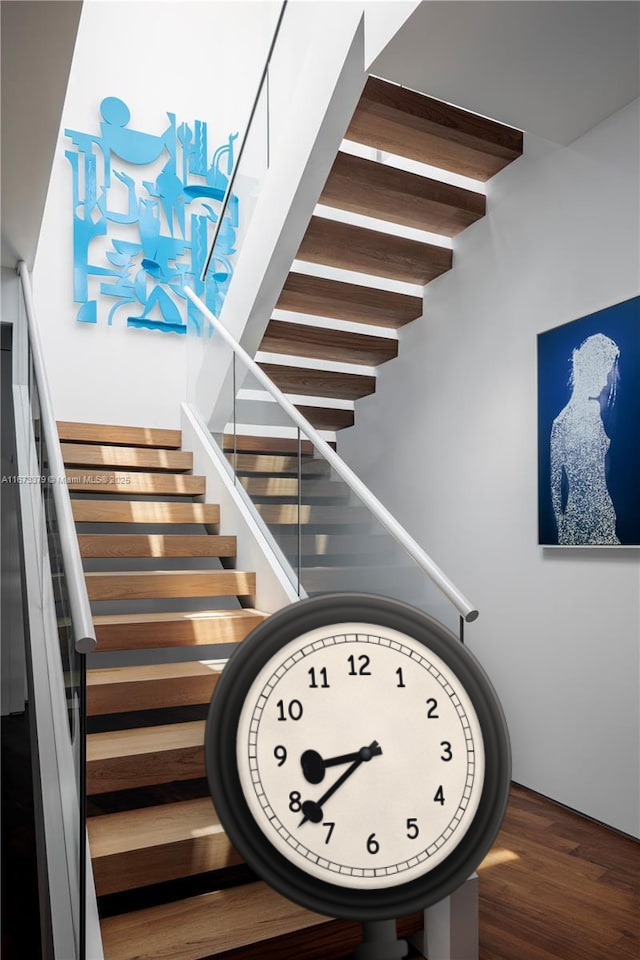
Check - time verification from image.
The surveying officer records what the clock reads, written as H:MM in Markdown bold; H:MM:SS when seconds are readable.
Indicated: **8:38**
